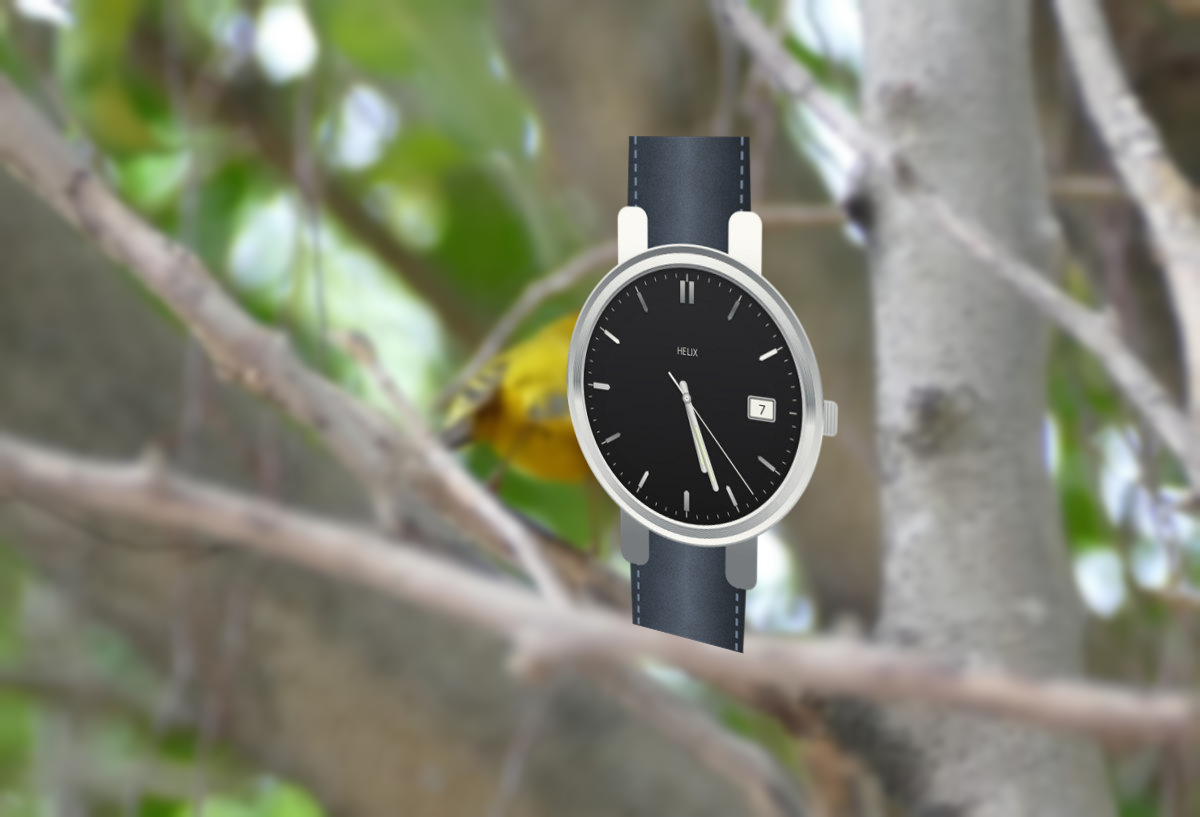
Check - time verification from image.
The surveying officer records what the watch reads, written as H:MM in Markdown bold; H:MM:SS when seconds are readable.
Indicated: **5:26:23**
